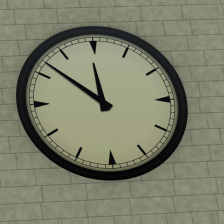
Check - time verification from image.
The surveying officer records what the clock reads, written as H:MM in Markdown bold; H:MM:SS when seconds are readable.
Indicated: **11:52**
